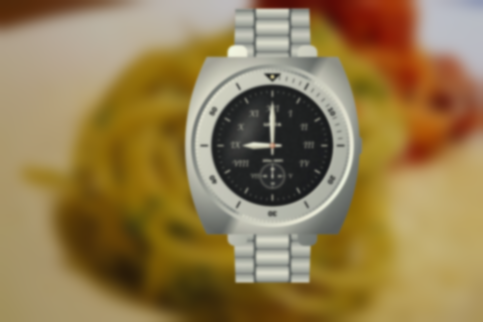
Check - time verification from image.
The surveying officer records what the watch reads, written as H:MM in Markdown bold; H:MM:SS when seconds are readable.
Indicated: **9:00**
